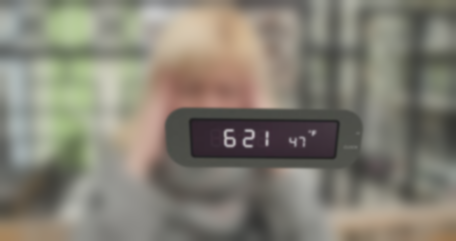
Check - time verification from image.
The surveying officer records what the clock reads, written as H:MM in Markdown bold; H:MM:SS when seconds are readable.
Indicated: **6:21**
